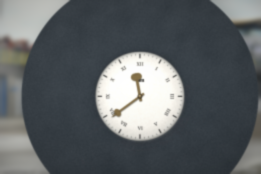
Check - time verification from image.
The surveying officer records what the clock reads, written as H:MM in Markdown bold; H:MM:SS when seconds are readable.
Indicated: **11:39**
